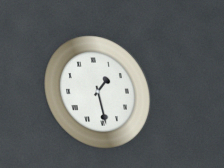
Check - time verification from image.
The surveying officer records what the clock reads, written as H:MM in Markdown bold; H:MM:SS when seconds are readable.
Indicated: **1:29**
